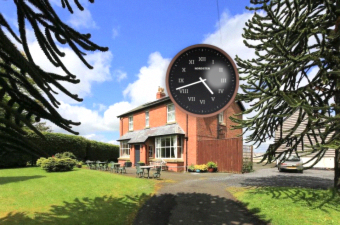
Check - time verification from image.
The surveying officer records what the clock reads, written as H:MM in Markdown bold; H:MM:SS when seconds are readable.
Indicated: **4:42**
